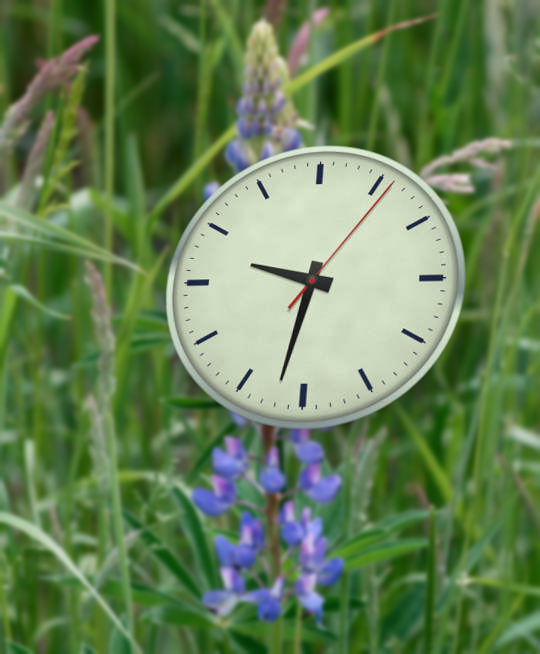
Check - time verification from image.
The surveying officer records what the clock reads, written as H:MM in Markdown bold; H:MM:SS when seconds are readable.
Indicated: **9:32:06**
